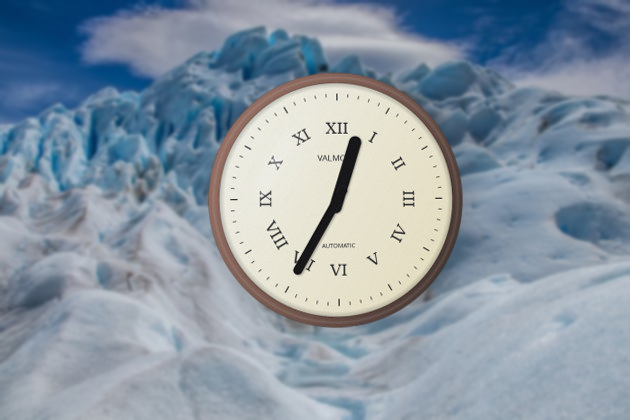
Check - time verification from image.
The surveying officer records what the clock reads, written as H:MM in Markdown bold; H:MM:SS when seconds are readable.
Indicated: **12:35**
